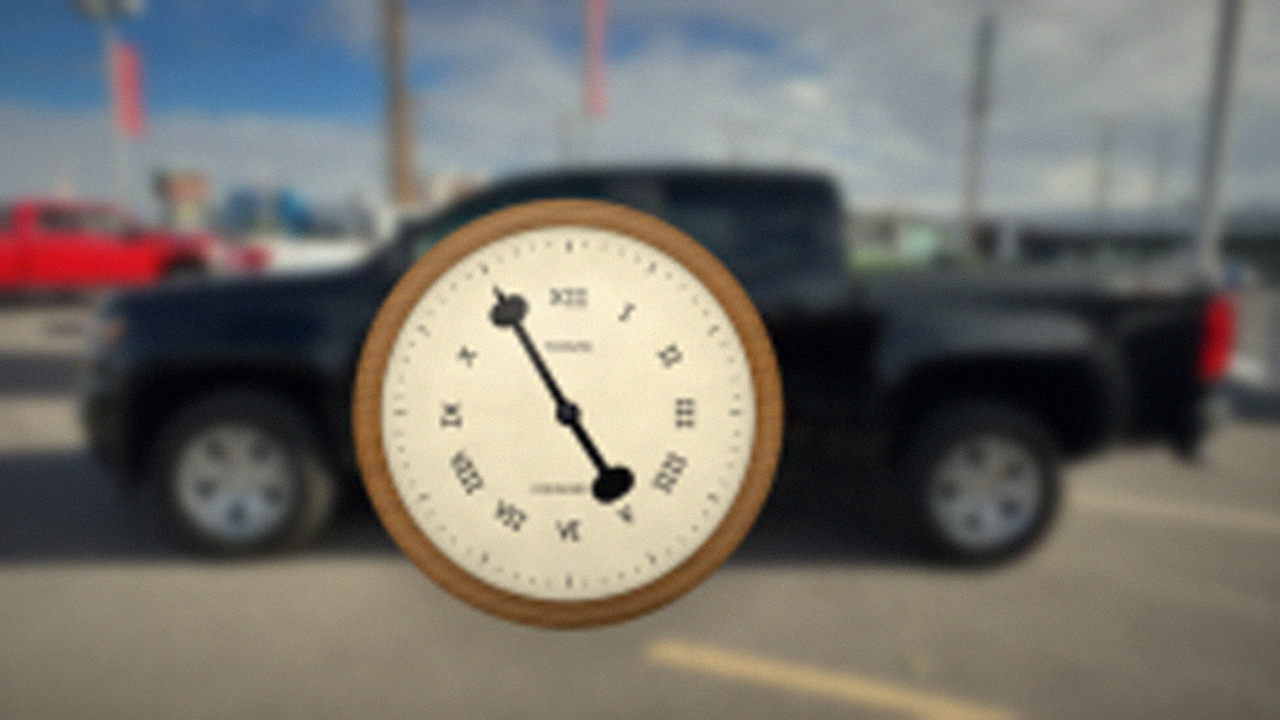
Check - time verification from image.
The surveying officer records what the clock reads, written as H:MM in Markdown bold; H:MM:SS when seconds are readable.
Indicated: **4:55**
